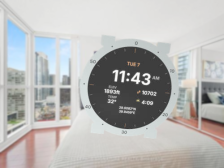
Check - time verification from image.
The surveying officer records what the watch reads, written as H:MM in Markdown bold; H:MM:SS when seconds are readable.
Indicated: **11:43**
